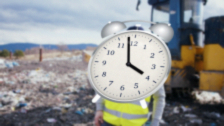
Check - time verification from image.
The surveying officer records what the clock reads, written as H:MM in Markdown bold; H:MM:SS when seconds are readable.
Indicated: **3:58**
